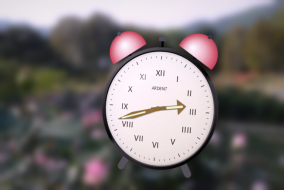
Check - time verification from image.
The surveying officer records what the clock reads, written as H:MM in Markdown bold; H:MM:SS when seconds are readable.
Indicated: **2:42**
